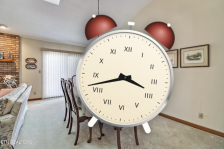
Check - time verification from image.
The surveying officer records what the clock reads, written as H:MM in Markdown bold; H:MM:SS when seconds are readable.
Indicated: **3:42**
